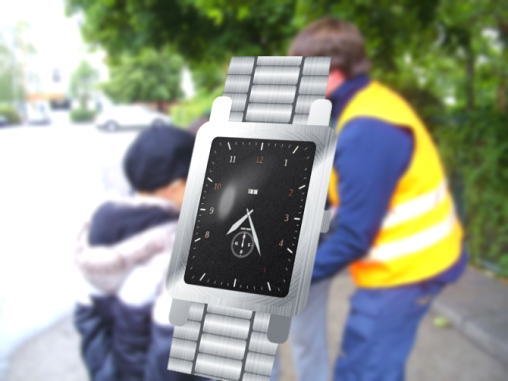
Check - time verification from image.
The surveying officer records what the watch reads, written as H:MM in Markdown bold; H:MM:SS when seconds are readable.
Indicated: **7:25**
